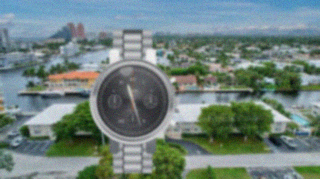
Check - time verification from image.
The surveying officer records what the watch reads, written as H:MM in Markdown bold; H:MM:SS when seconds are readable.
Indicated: **11:27**
